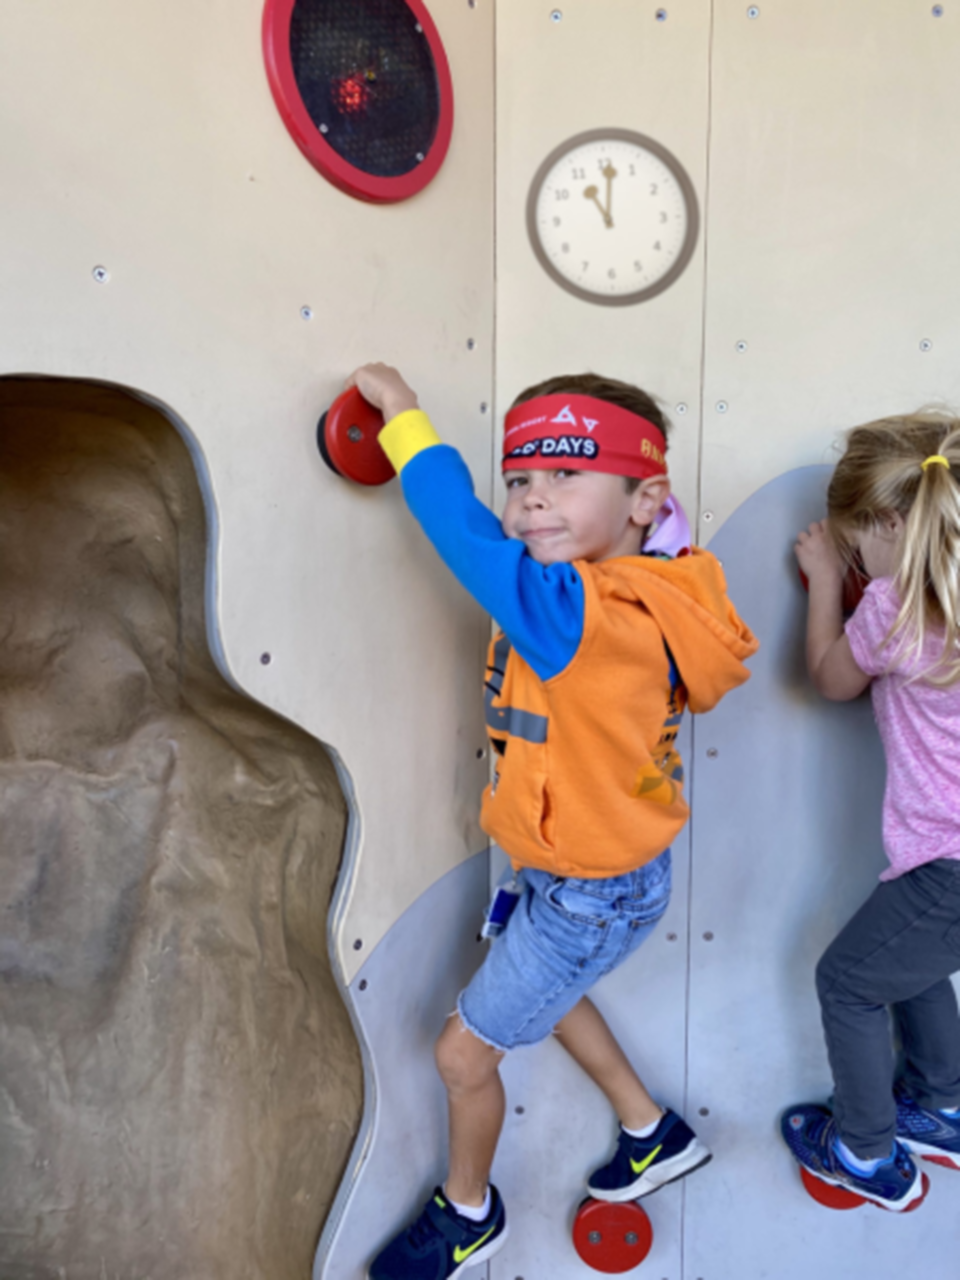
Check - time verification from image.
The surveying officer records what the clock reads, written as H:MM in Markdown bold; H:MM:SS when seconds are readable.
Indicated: **11:01**
